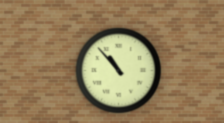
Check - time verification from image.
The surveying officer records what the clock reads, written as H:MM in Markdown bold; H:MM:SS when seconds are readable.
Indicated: **10:53**
